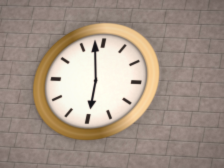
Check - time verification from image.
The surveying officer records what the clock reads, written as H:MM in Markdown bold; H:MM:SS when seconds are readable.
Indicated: **5:58**
